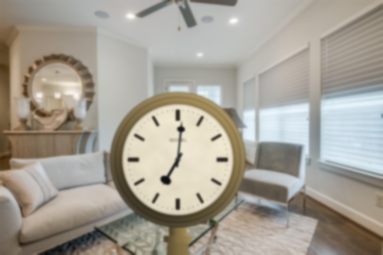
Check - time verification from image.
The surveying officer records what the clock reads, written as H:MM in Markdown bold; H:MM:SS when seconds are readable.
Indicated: **7:01**
